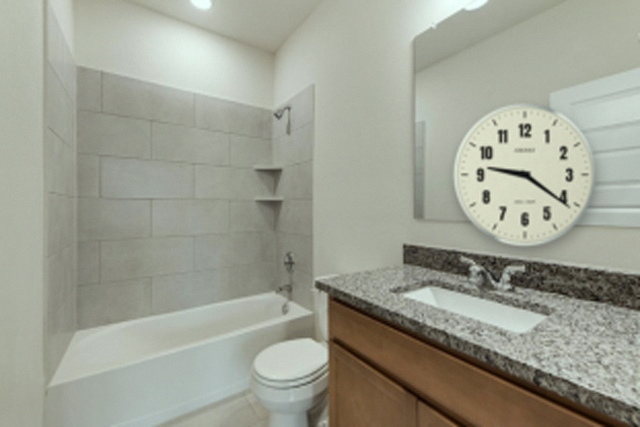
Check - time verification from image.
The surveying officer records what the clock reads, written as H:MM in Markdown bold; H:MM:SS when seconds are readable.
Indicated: **9:21**
